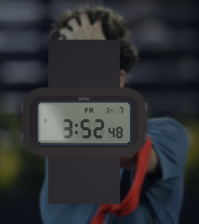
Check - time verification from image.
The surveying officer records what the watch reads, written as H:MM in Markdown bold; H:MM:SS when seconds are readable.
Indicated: **3:52:48**
